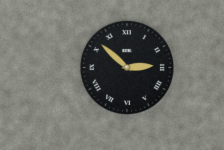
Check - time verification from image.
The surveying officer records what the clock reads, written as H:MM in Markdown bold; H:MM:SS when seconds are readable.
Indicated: **2:52**
